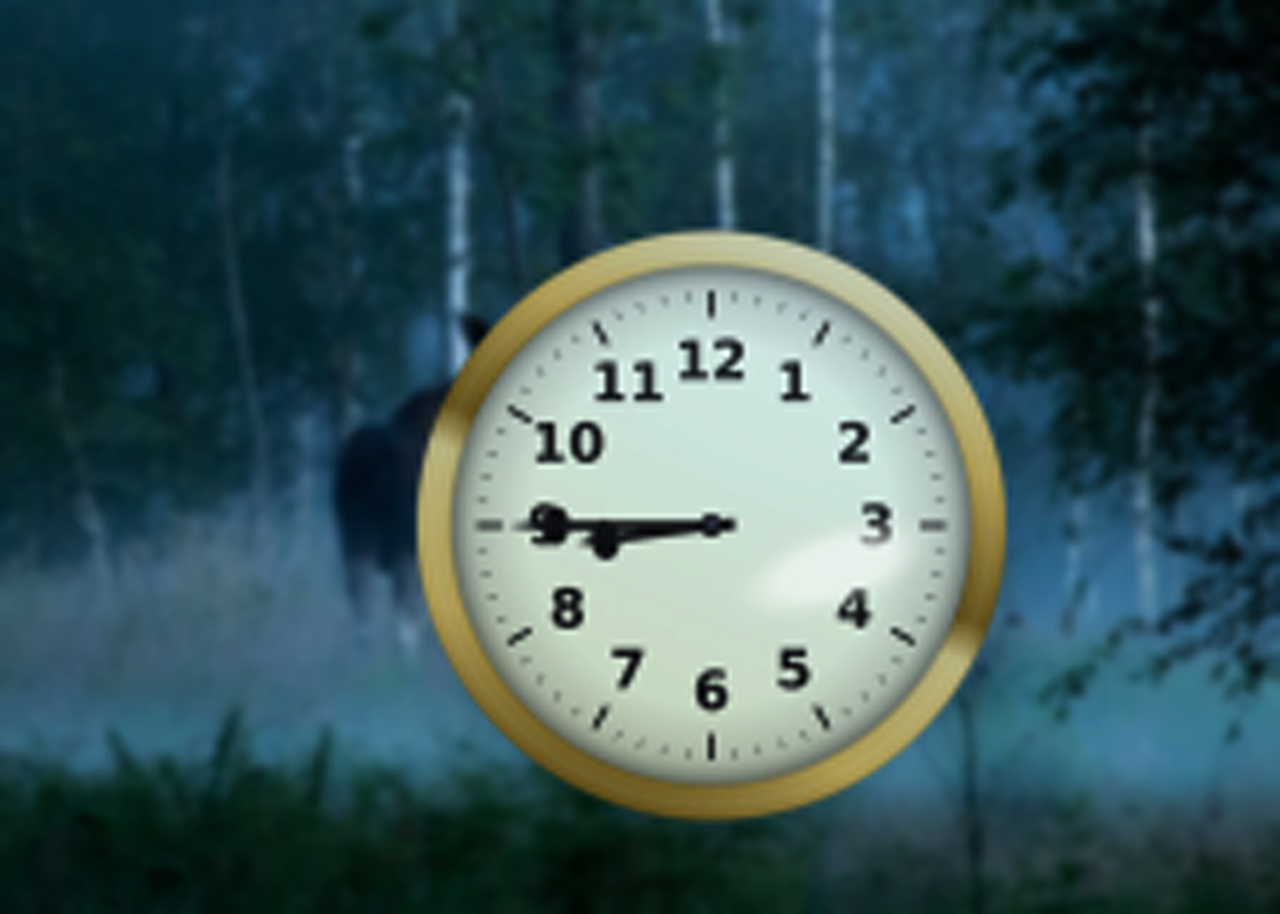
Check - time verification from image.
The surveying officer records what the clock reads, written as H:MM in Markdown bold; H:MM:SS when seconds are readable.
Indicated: **8:45**
